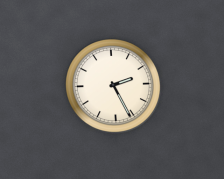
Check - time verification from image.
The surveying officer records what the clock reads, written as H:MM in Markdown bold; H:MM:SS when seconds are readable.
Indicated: **2:26**
